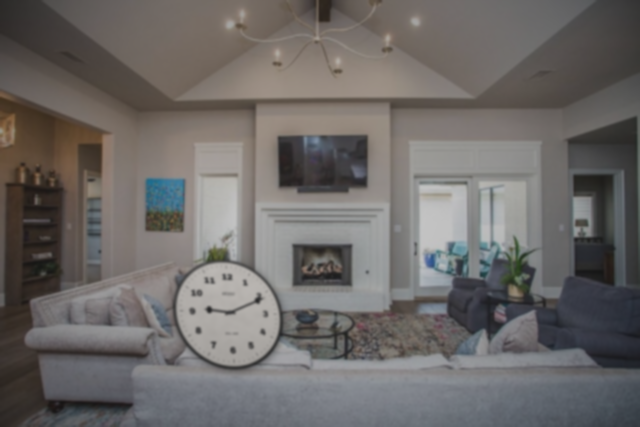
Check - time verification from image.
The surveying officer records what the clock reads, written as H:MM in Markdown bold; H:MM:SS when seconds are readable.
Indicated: **9:11**
